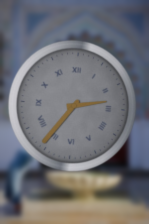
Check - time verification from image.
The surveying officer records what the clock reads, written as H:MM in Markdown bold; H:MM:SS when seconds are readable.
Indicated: **2:36**
